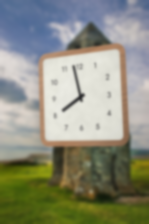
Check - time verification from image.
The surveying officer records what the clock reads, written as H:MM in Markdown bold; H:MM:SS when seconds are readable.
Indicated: **7:58**
